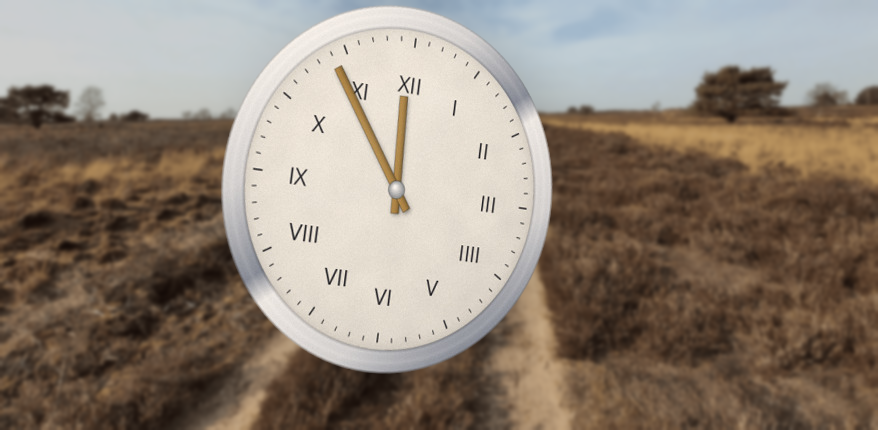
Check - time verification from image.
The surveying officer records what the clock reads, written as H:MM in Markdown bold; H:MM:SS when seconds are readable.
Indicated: **11:54**
